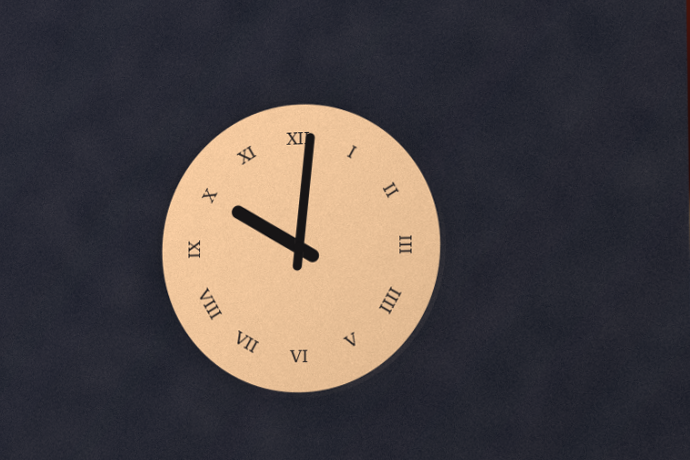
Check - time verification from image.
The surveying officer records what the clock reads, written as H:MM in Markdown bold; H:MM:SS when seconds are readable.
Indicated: **10:01**
